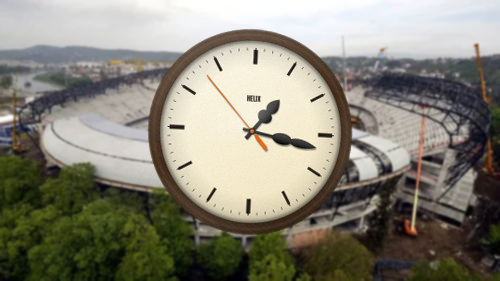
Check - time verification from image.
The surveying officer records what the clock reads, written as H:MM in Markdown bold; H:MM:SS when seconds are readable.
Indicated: **1:16:53**
